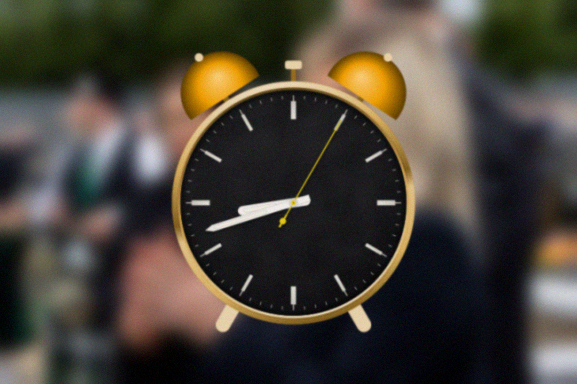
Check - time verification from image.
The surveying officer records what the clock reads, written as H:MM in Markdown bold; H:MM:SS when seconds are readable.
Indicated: **8:42:05**
